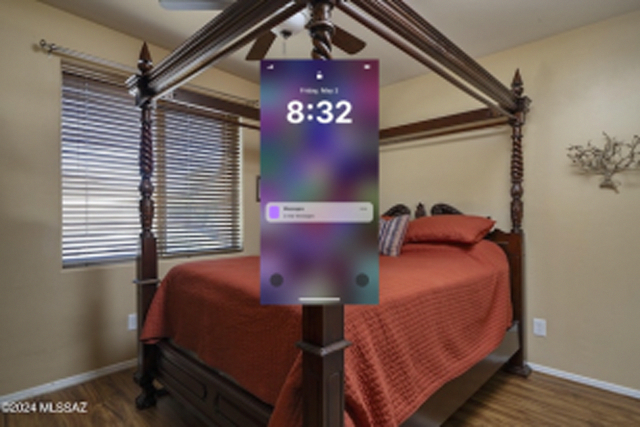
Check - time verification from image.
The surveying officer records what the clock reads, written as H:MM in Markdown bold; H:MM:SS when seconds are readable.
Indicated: **8:32**
